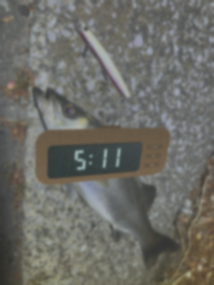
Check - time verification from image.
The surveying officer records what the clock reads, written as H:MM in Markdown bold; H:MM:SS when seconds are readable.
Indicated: **5:11**
